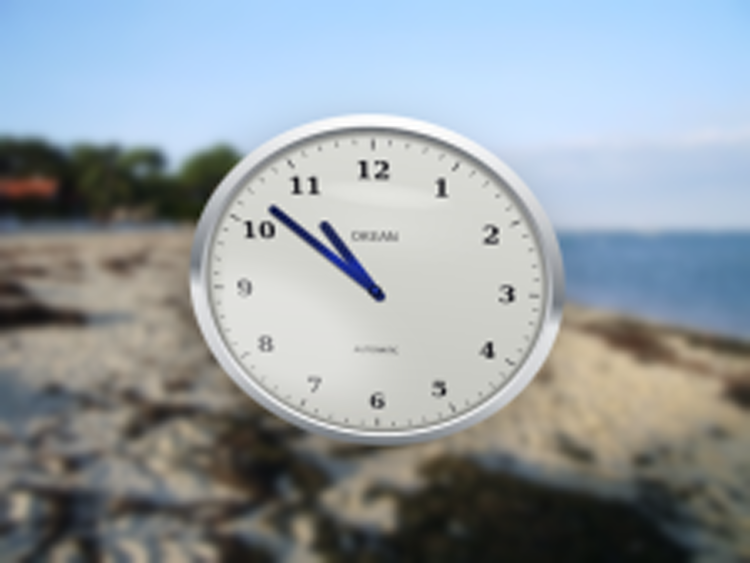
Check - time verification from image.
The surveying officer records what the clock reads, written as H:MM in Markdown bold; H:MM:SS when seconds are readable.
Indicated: **10:52**
